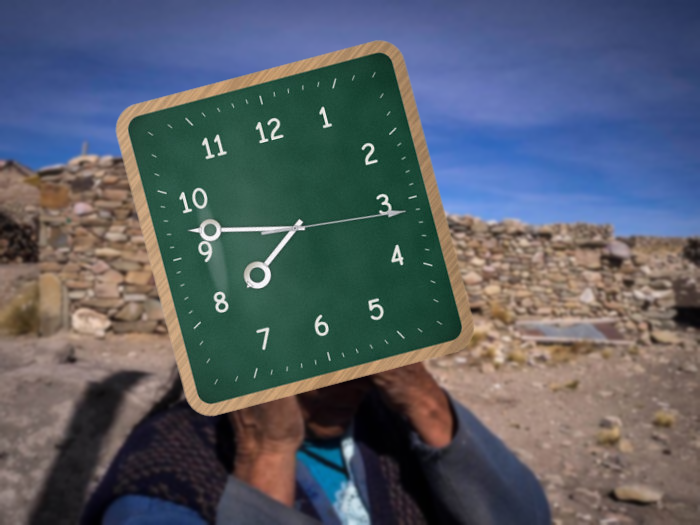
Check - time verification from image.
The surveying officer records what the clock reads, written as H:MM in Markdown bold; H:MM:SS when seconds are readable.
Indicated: **7:47:16**
